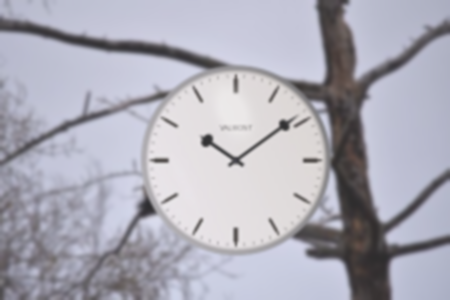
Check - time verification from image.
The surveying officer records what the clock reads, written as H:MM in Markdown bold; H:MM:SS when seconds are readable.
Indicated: **10:09**
